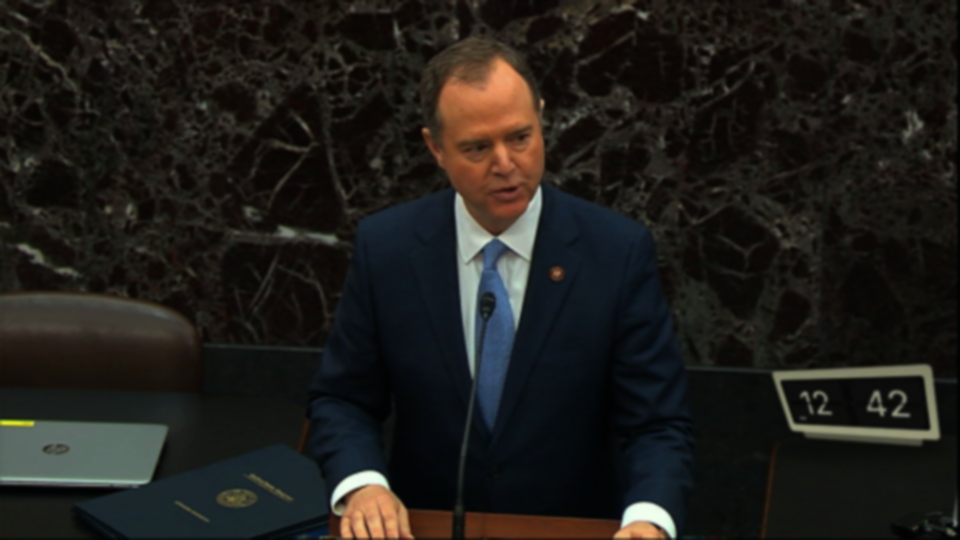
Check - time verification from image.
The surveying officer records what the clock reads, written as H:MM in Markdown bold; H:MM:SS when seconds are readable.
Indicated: **12:42**
